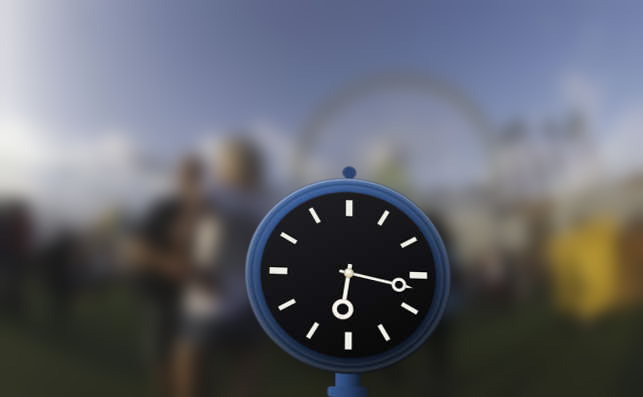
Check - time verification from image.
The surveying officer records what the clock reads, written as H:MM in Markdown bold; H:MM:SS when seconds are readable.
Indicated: **6:17**
